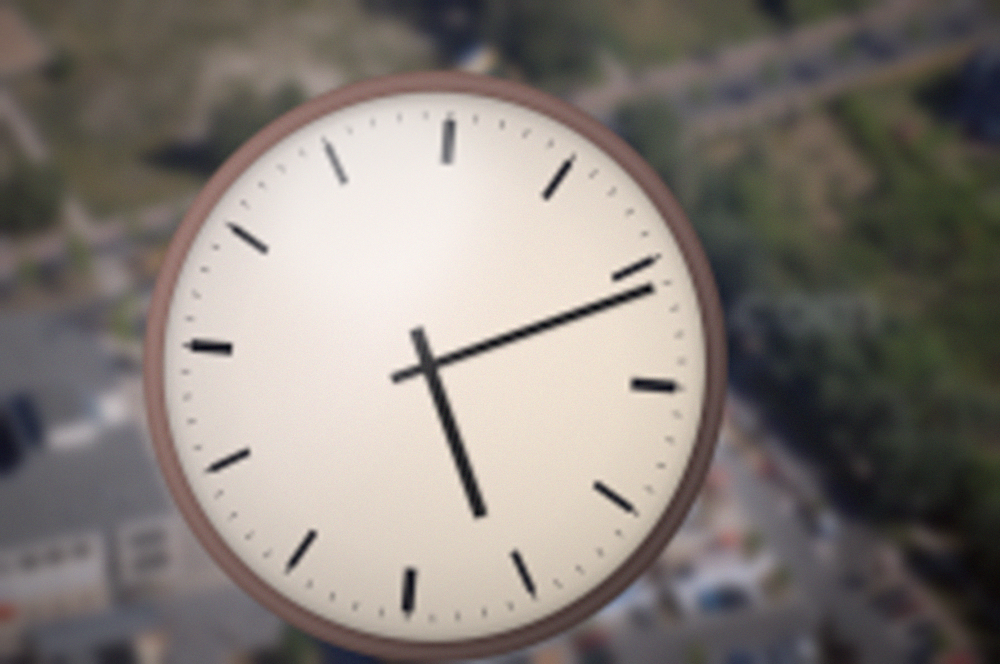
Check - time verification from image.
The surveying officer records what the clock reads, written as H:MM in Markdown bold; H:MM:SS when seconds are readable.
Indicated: **5:11**
